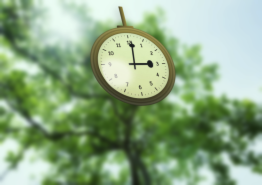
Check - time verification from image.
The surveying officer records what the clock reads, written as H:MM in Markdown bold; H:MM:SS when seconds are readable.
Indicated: **3:01**
